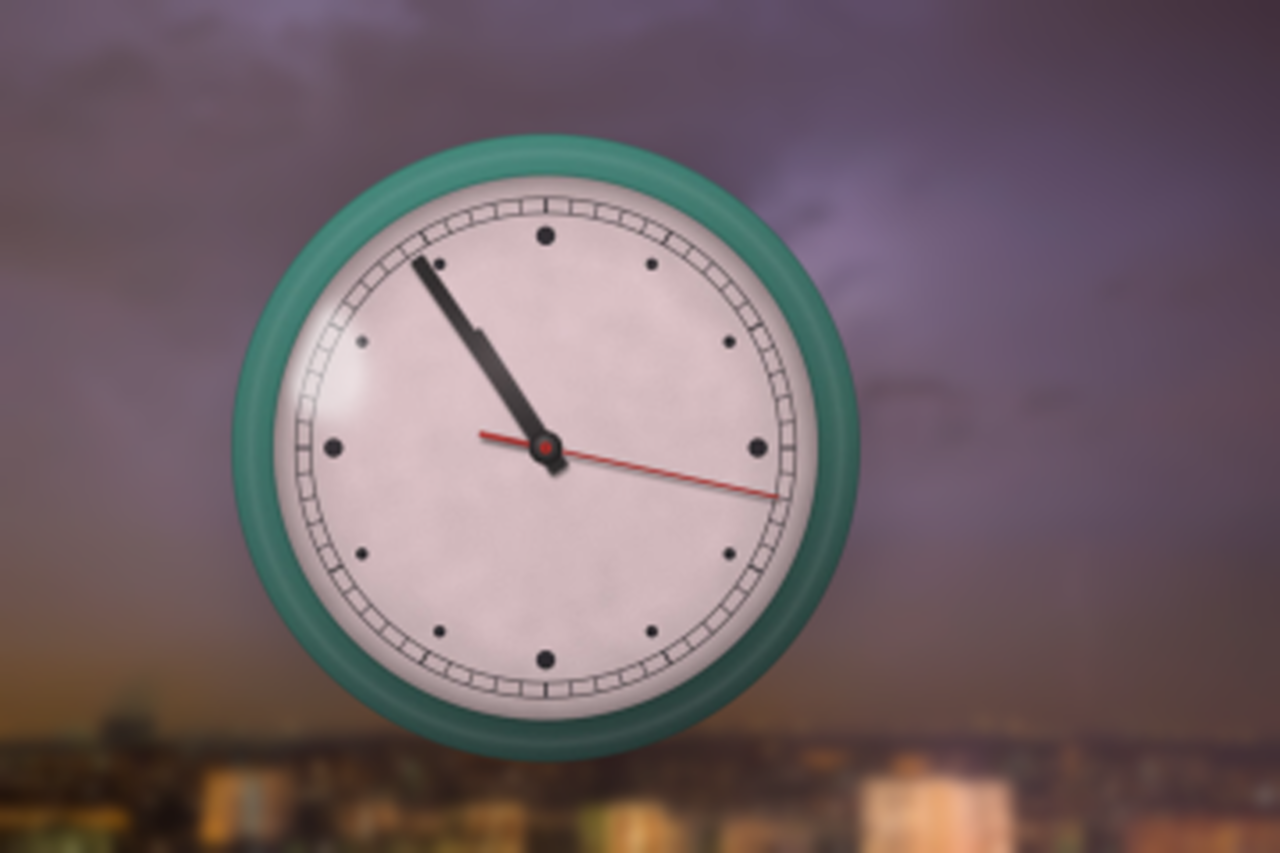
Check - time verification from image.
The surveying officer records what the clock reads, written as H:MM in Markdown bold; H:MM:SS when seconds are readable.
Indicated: **10:54:17**
